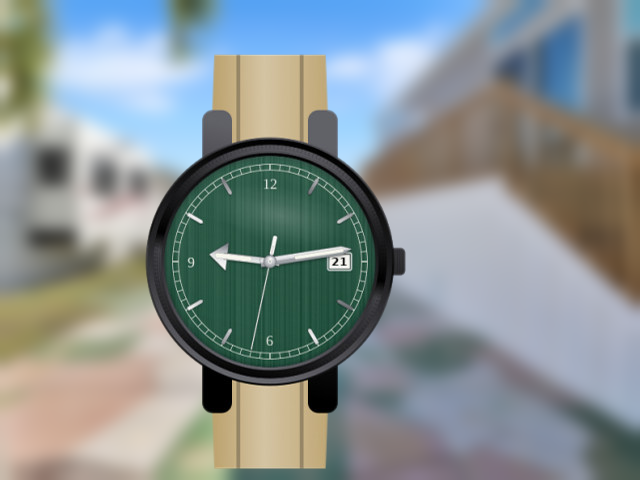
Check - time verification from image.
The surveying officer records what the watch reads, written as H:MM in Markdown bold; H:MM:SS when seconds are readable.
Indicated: **9:13:32**
